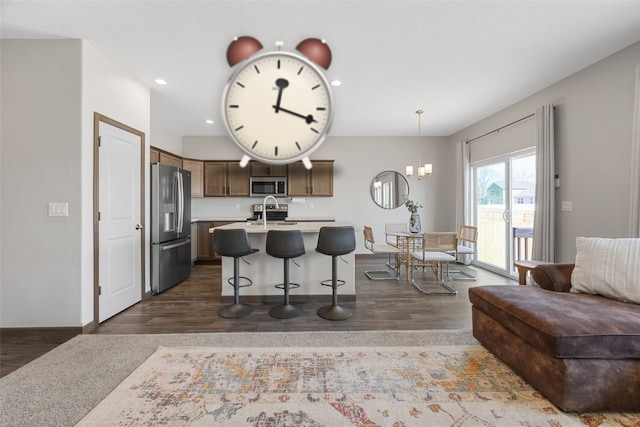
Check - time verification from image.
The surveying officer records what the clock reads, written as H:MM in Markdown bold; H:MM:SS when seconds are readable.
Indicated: **12:18**
